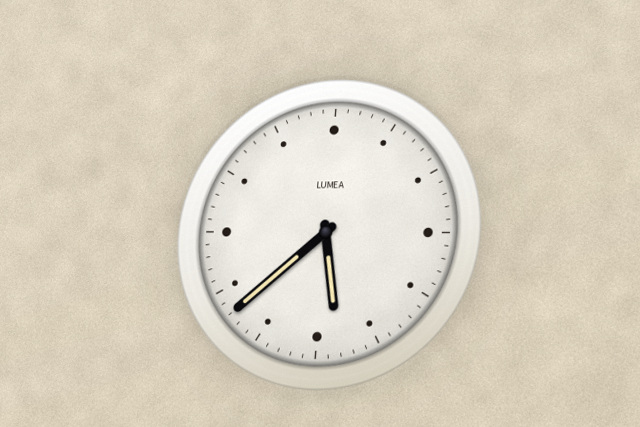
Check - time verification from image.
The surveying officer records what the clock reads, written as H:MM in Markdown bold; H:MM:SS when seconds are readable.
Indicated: **5:38**
